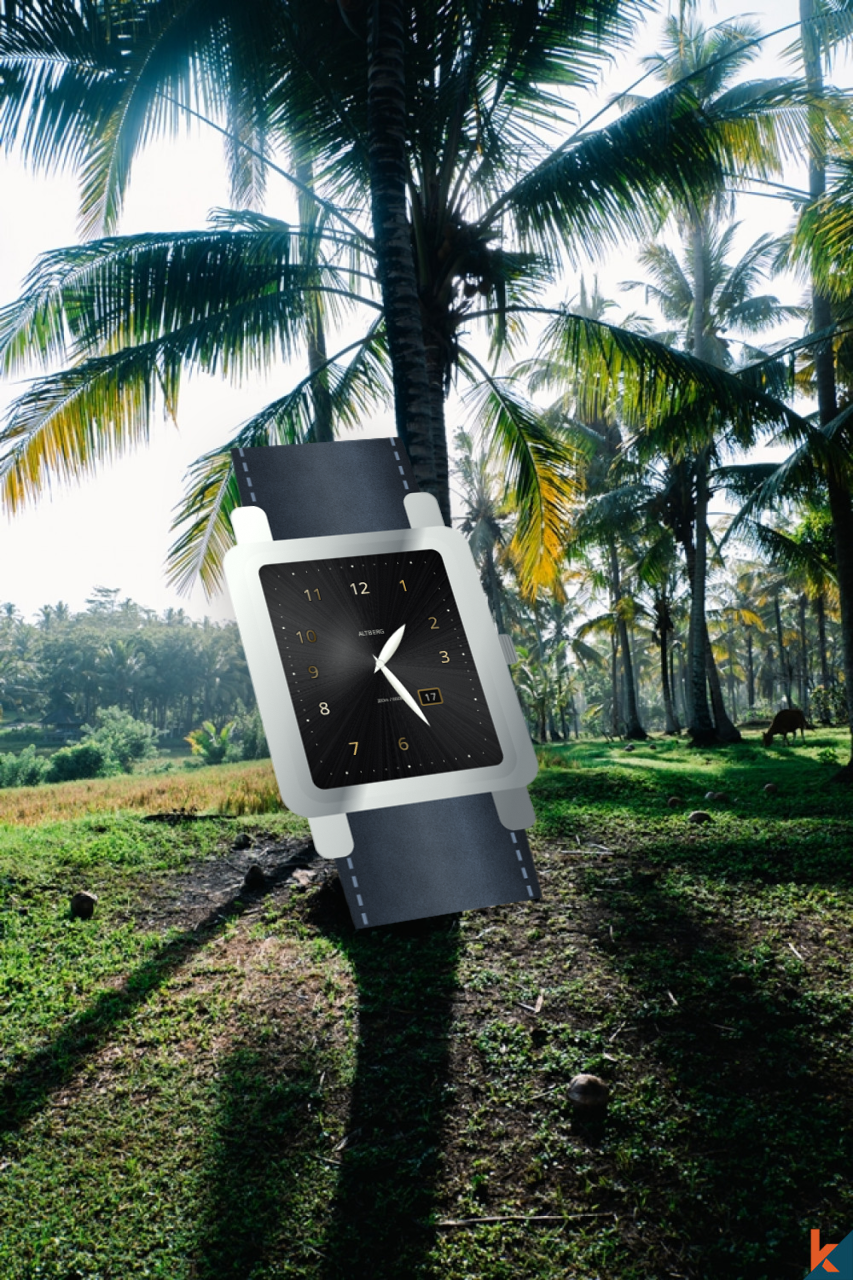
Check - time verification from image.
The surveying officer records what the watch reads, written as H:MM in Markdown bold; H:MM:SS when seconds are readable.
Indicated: **1:26**
